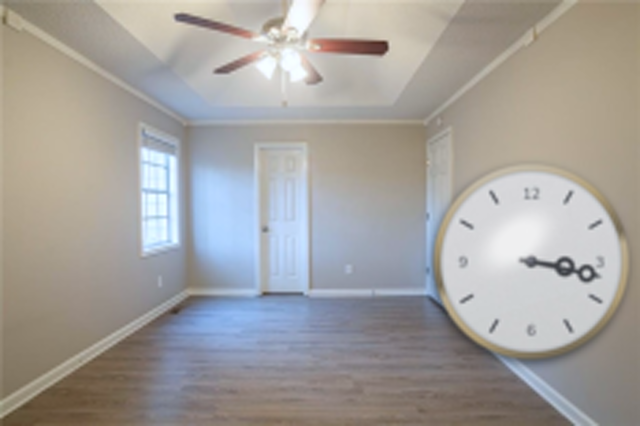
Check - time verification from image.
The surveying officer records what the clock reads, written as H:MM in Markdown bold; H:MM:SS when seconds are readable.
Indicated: **3:17**
